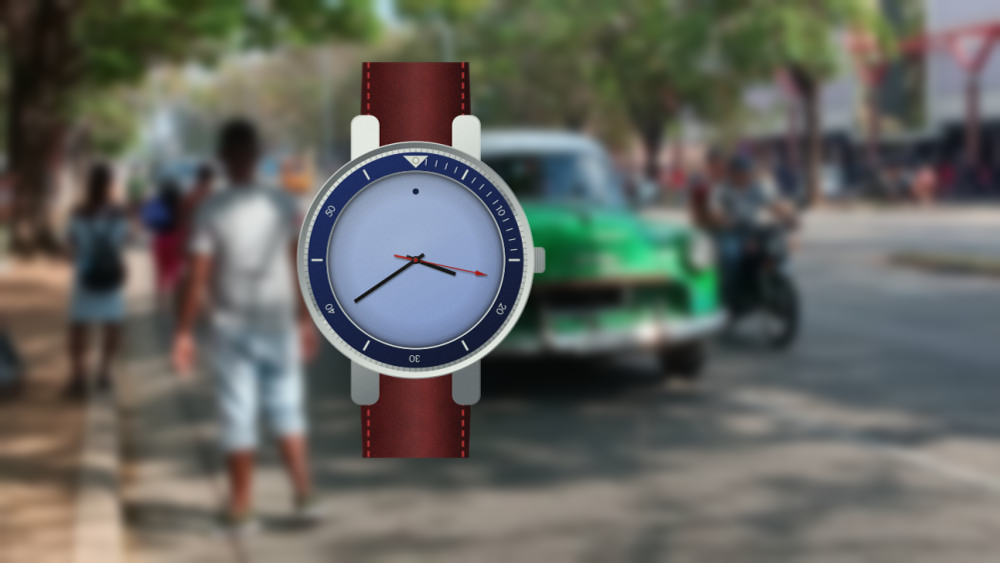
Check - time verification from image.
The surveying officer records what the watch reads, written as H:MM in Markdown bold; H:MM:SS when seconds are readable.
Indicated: **3:39:17**
